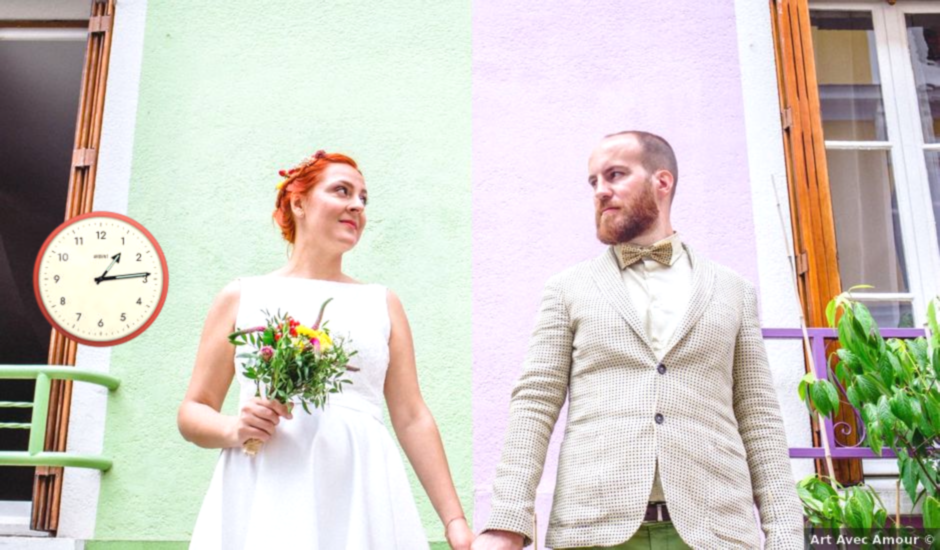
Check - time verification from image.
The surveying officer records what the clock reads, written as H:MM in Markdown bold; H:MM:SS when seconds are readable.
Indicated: **1:14**
